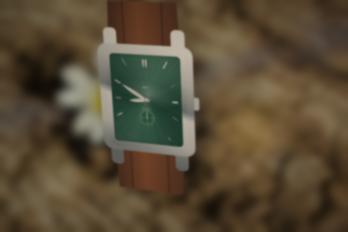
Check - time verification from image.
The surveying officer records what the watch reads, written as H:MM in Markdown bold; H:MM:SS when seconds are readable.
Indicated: **8:50**
